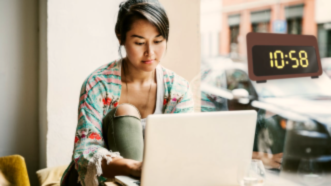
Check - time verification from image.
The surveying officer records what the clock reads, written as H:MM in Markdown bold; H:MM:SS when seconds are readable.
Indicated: **10:58**
